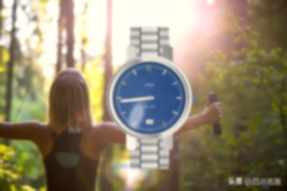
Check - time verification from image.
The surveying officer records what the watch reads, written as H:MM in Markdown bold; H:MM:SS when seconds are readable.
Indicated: **8:44**
